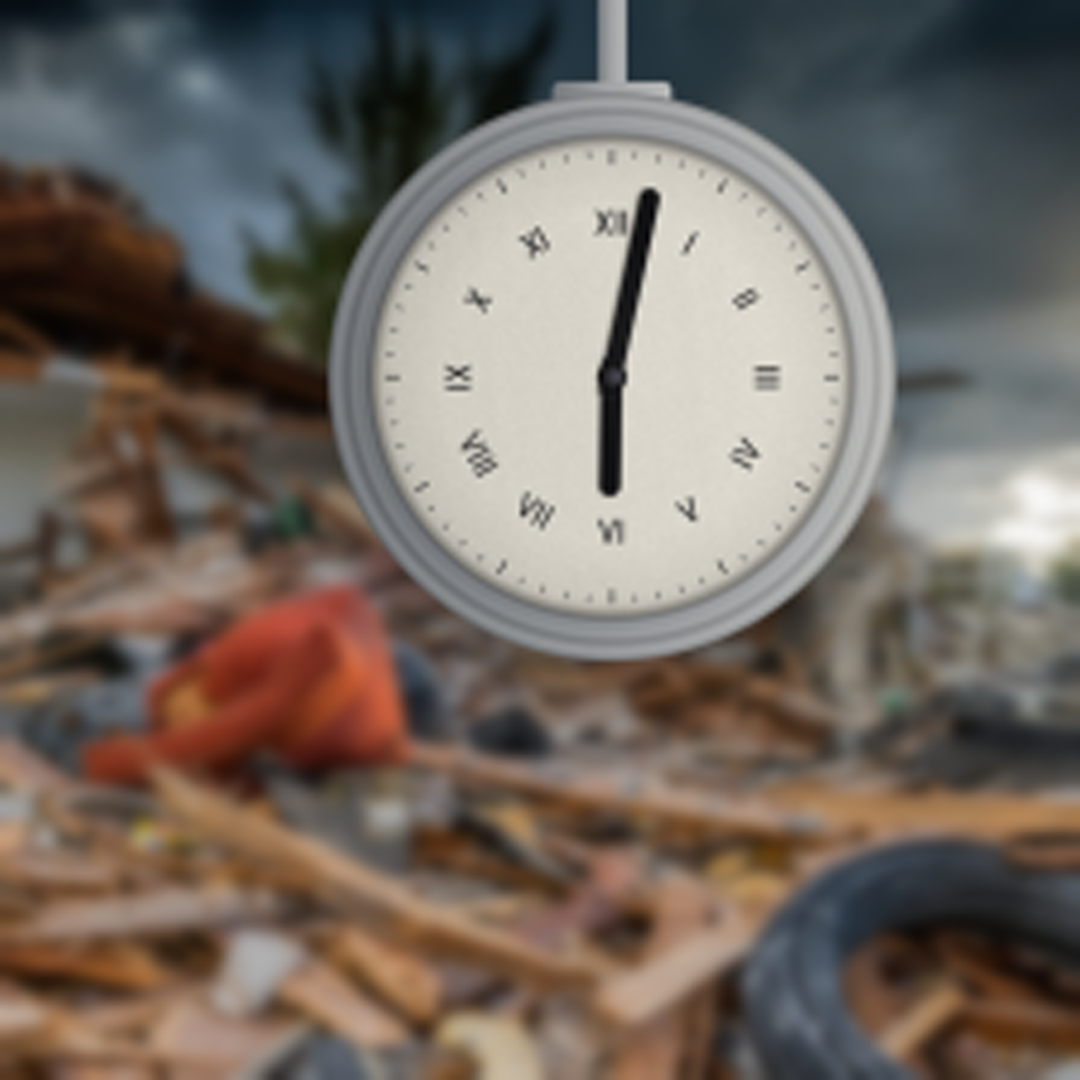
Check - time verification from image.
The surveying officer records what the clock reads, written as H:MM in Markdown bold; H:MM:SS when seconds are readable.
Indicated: **6:02**
